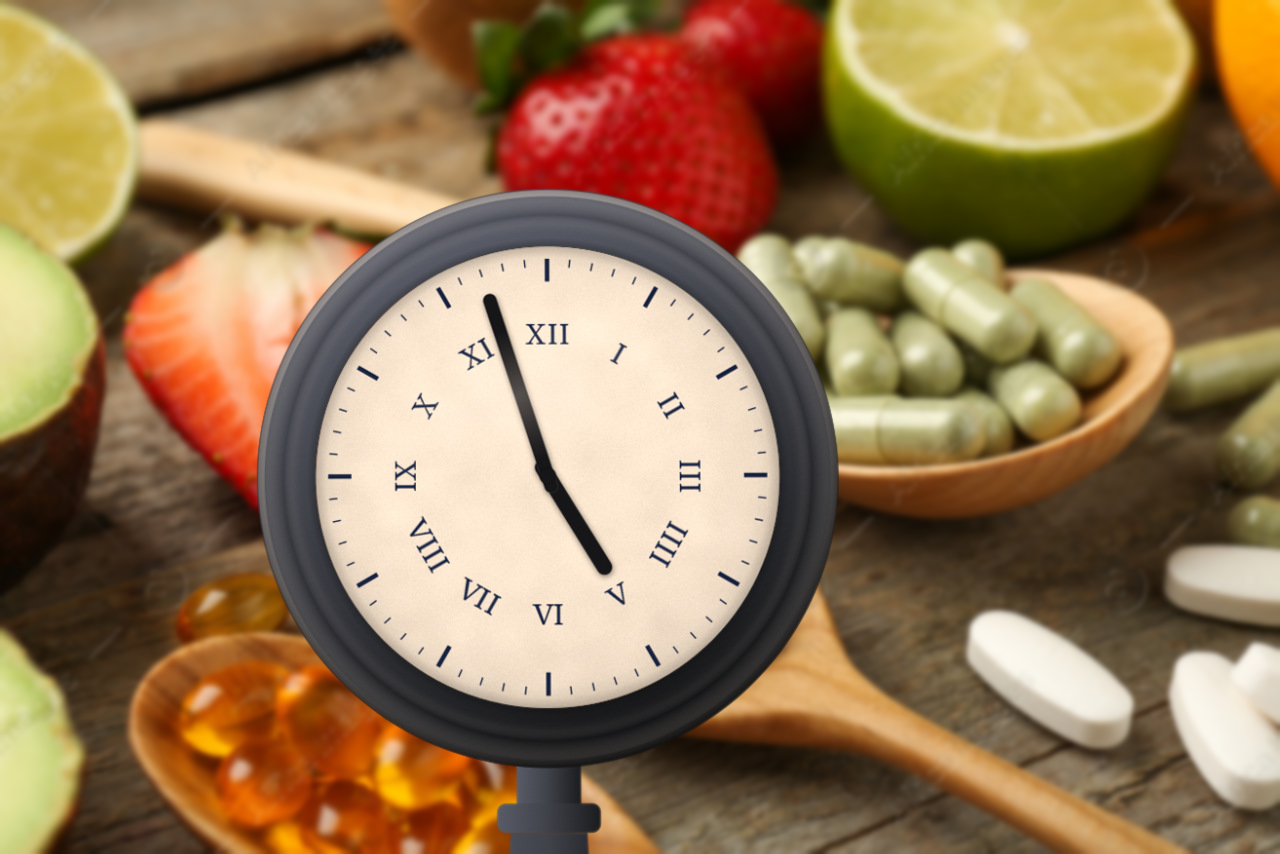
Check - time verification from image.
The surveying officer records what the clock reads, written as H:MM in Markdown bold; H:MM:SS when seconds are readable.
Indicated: **4:57**
